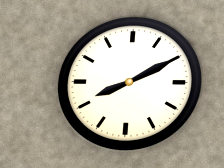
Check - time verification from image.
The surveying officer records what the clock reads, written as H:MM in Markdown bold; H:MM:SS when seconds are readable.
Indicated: **8:10**
